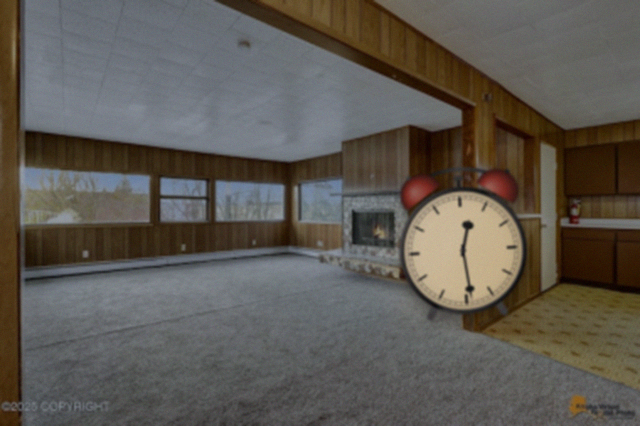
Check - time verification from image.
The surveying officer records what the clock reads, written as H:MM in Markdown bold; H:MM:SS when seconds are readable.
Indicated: **12:29**
